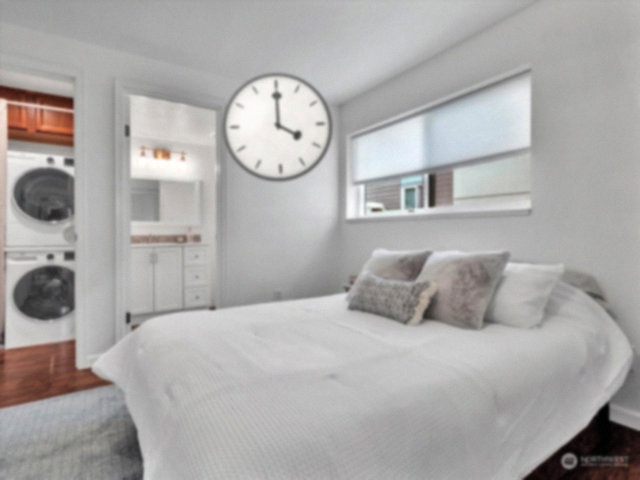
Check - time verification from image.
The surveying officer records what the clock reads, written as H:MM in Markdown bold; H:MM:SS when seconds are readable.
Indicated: **4:00**
